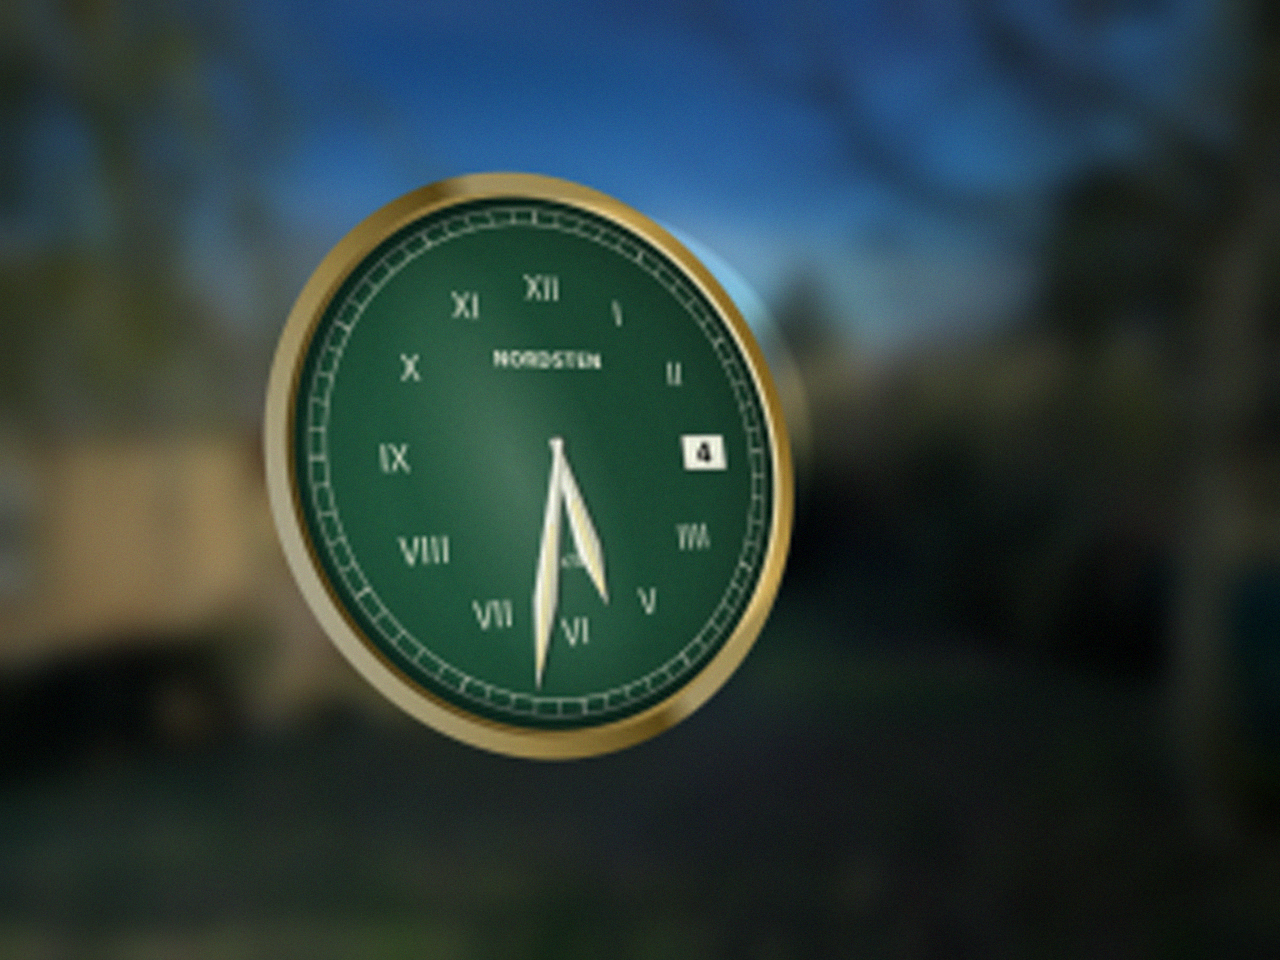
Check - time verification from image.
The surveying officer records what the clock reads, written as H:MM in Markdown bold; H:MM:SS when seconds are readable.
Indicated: **5:32**
